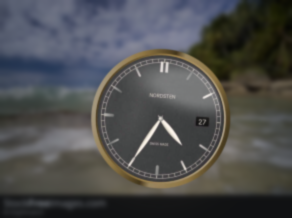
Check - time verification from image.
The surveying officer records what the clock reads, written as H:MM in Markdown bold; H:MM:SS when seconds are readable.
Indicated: **4:35**
